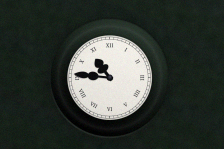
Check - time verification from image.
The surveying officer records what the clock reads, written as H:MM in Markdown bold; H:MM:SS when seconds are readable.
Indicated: **10:46**
